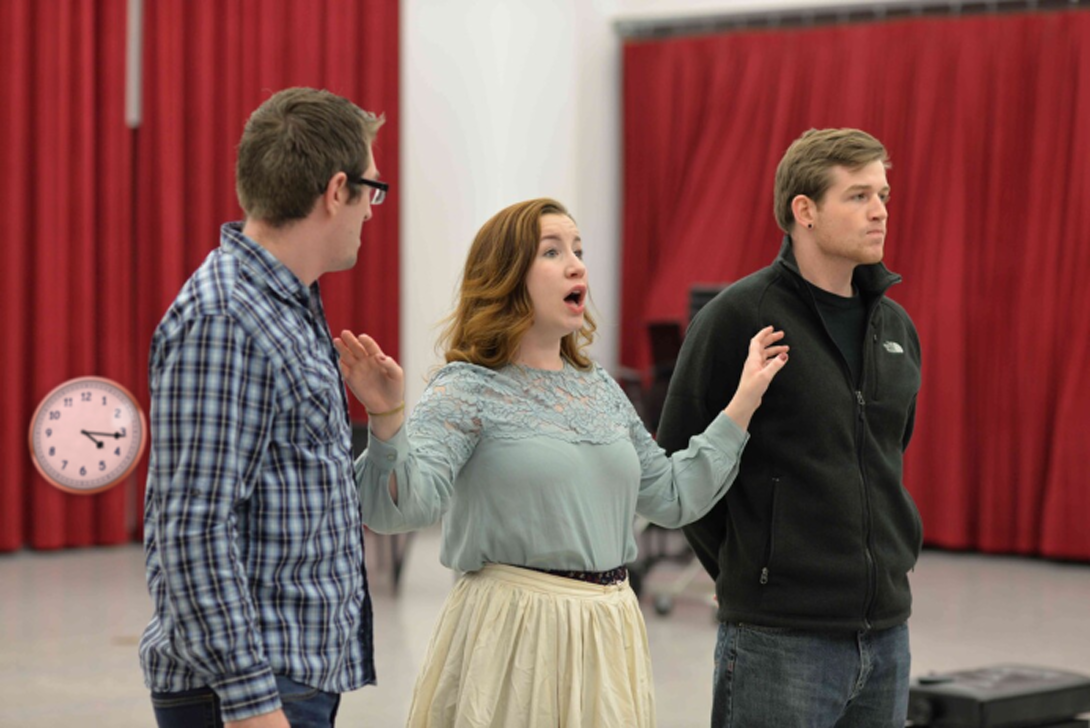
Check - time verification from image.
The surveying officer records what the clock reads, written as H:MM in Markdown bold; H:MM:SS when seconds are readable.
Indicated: **4:16**
